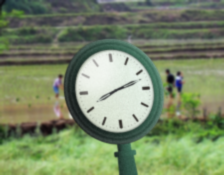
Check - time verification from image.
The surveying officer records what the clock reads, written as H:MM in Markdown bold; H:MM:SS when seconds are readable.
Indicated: **8:12**
